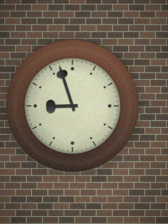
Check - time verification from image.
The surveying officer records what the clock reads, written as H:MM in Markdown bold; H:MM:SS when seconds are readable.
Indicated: **8:57**
